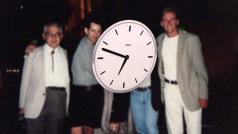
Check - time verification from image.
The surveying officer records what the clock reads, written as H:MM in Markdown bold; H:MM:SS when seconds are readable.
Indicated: **6:48**
